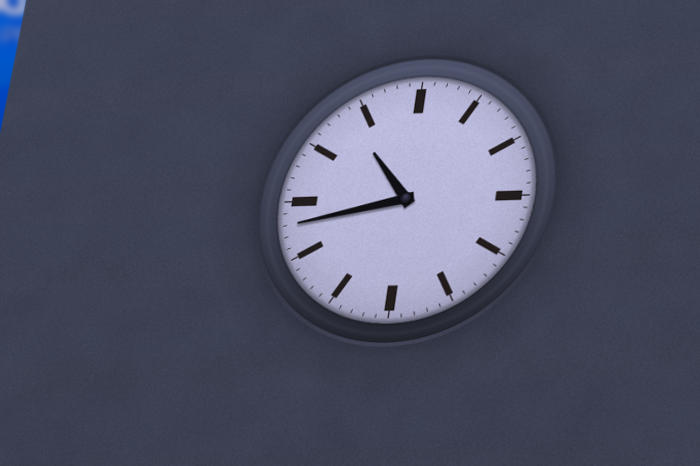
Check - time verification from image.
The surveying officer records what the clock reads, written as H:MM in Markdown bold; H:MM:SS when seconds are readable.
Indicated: **10:43**
